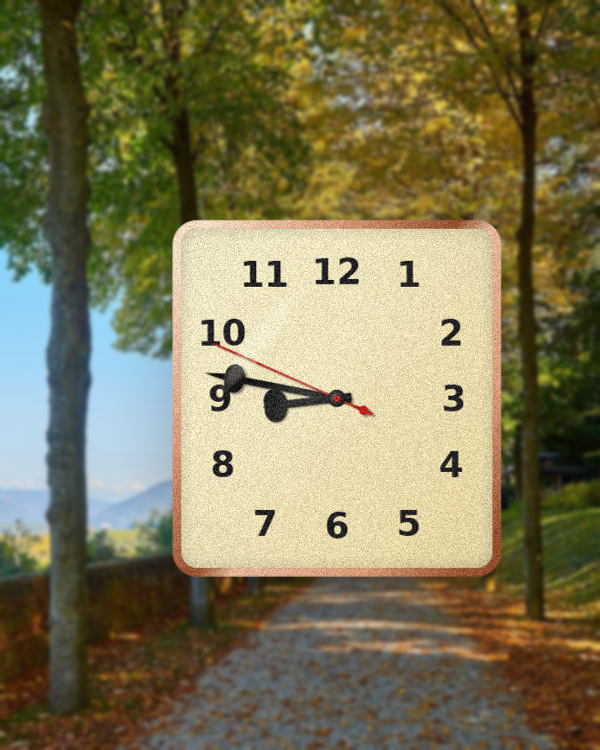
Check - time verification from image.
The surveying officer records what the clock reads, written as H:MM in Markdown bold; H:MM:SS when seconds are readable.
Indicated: **8:46:49**
